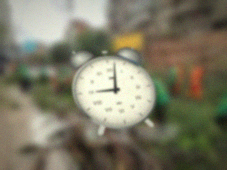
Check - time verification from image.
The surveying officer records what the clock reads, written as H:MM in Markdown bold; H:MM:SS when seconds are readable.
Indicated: **9:02**
